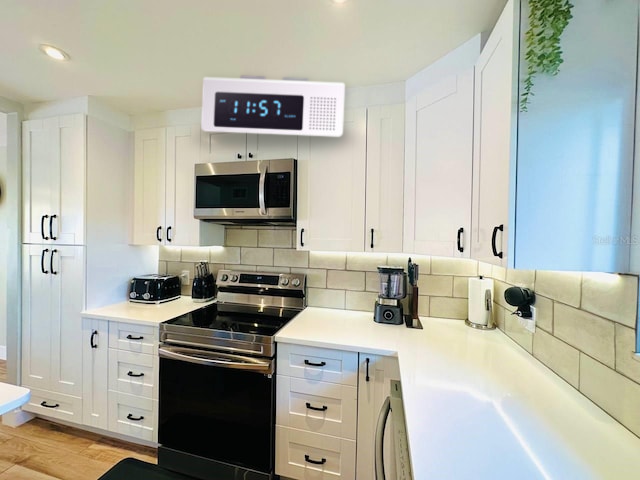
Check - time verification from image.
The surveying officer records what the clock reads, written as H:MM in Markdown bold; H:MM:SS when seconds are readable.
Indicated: **11:57**
